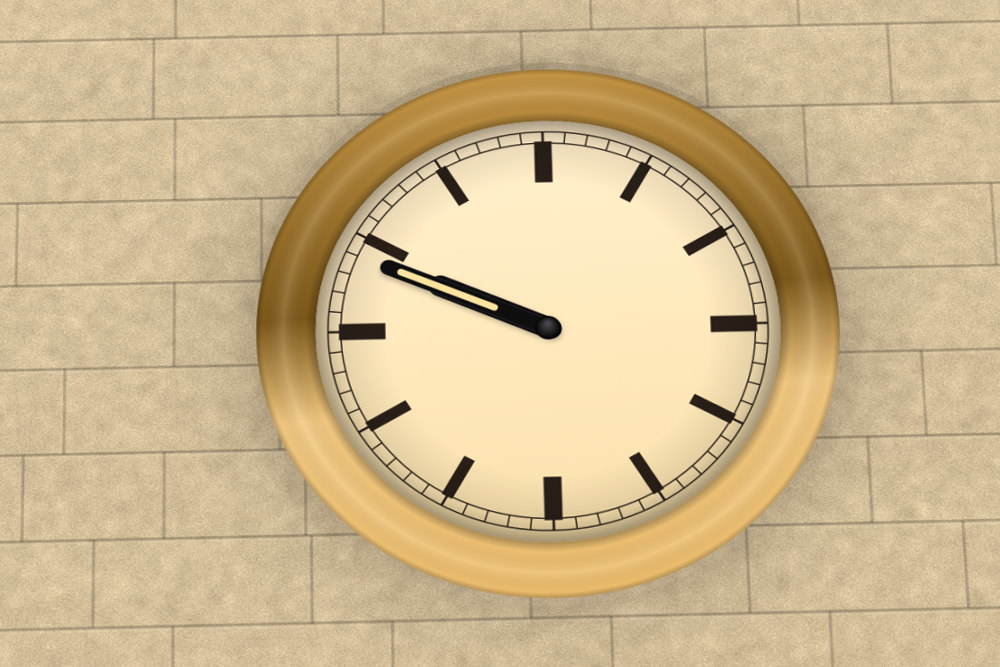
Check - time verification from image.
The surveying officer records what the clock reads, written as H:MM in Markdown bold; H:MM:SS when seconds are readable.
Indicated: **9:49**
